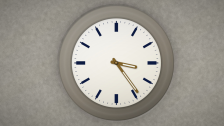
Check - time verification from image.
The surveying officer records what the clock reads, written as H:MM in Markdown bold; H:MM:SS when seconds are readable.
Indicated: **3:24**
